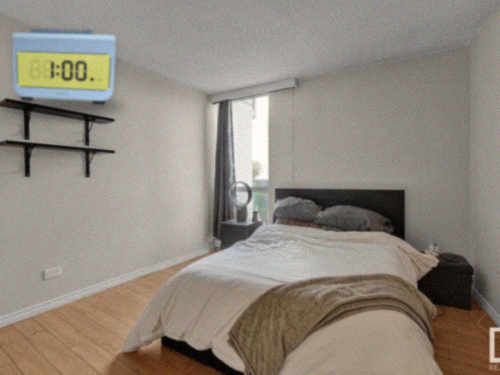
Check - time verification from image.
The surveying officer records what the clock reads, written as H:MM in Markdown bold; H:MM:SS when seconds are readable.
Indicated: **1:00**
